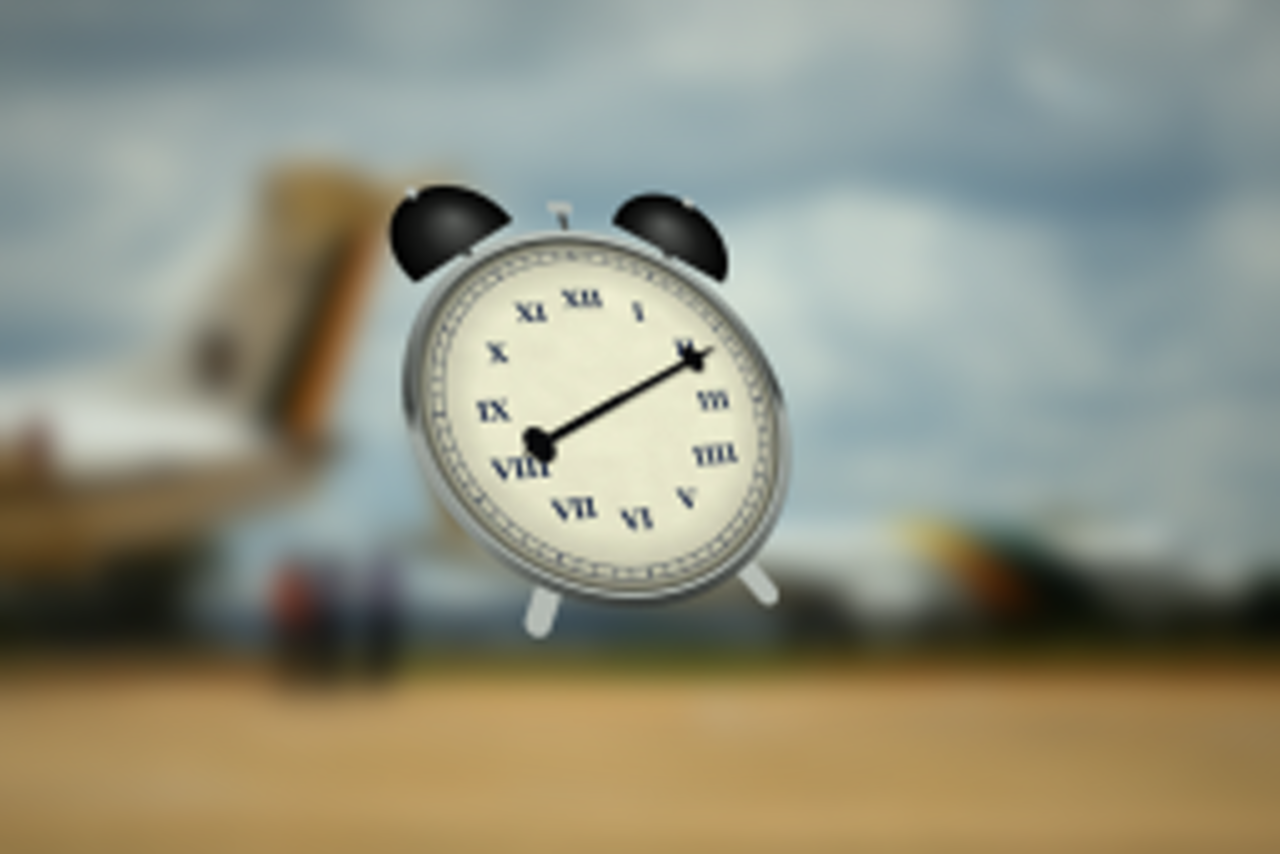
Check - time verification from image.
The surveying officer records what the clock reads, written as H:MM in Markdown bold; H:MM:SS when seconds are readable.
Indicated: **8:11**
